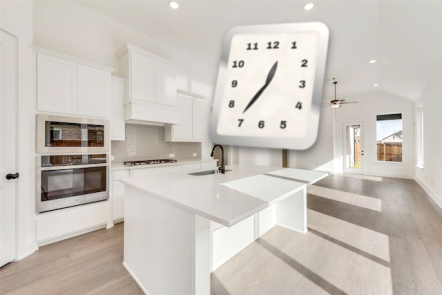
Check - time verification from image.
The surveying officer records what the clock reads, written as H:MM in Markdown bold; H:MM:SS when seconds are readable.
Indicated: **12:36**
